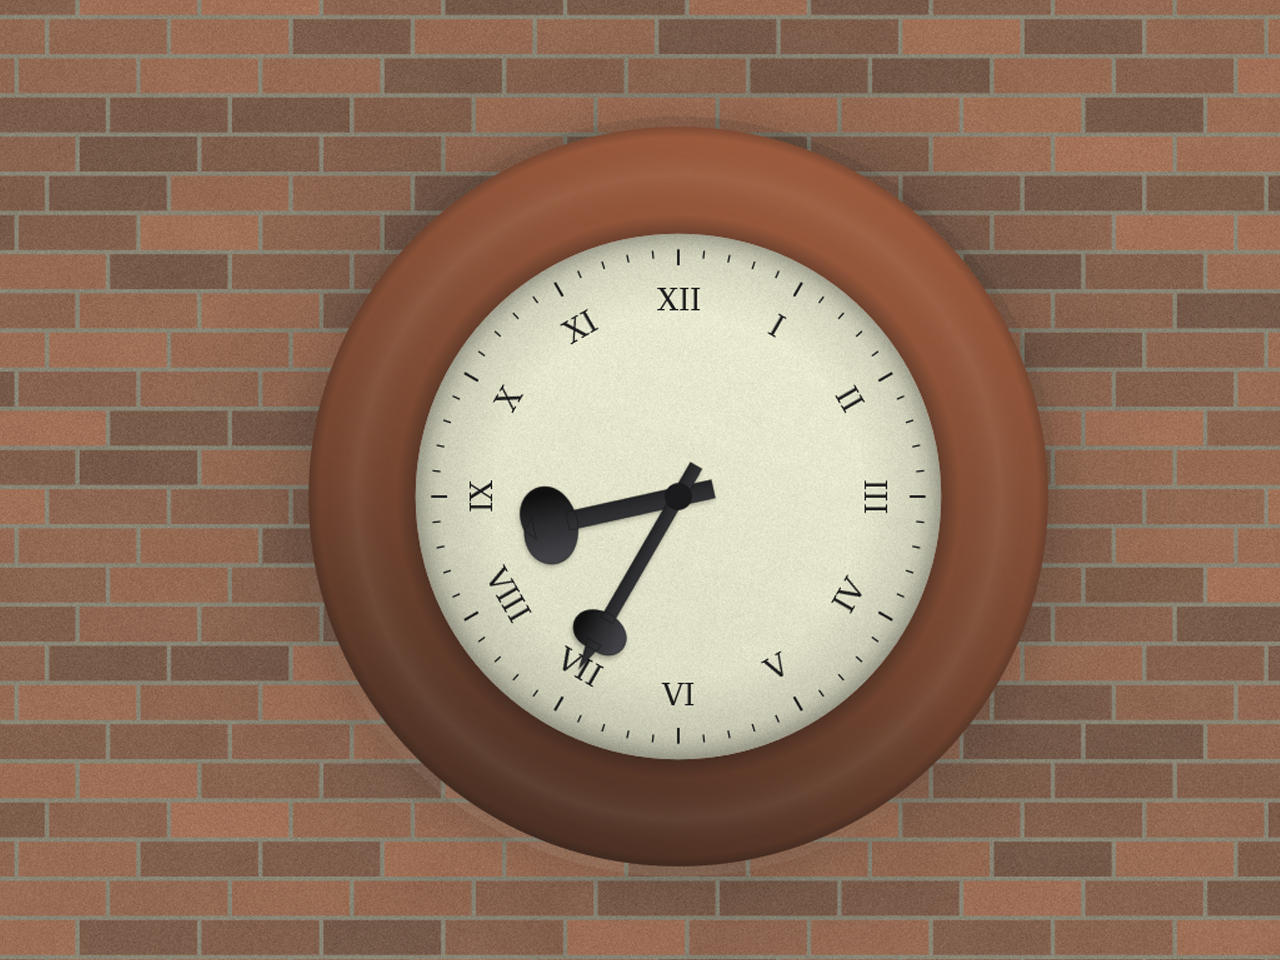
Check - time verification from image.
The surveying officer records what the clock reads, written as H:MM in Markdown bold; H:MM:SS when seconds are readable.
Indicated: **8:35**
